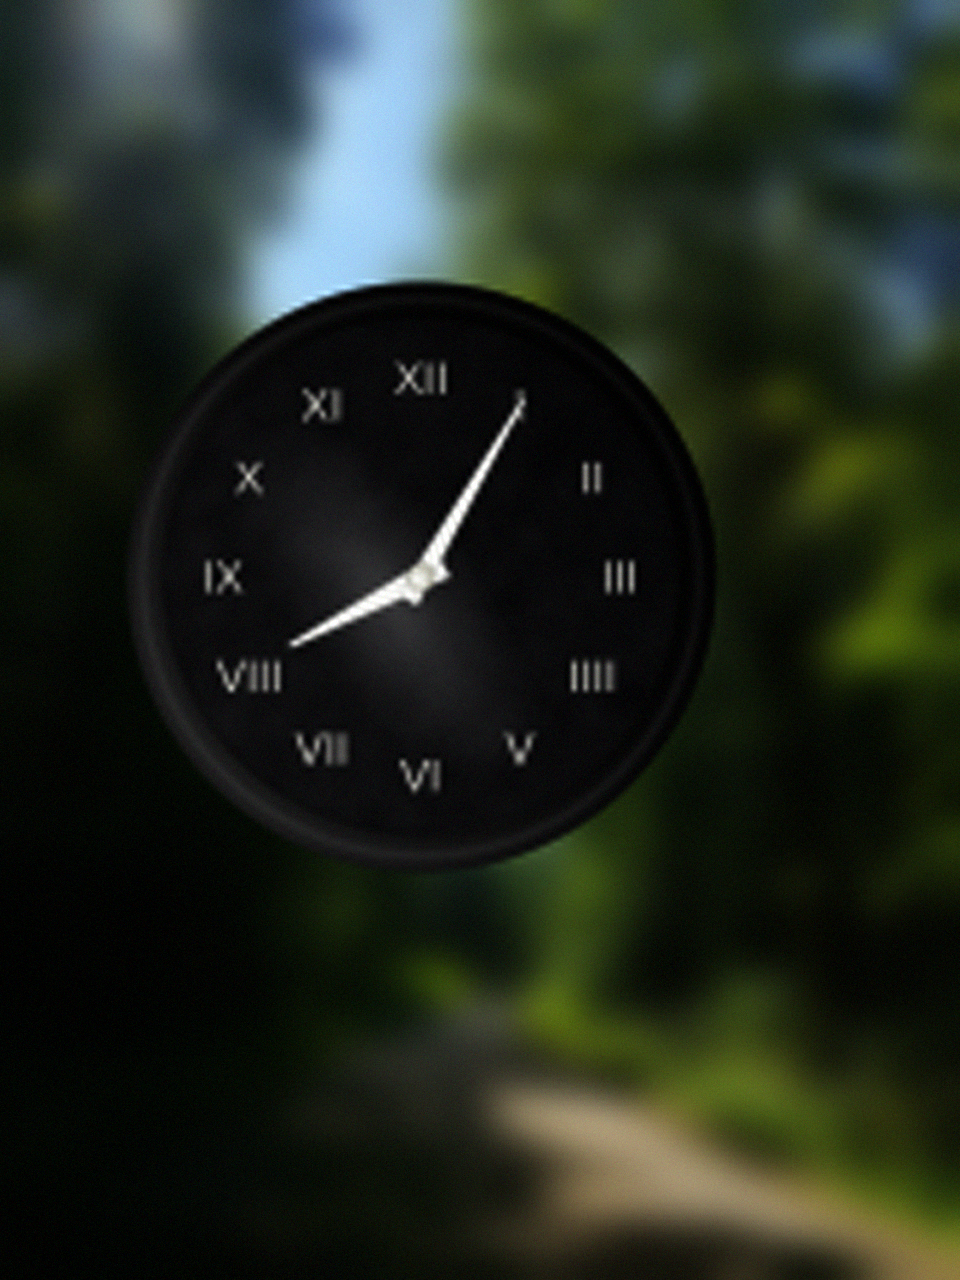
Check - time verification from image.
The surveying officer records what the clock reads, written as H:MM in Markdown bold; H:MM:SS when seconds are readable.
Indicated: **8:05**
